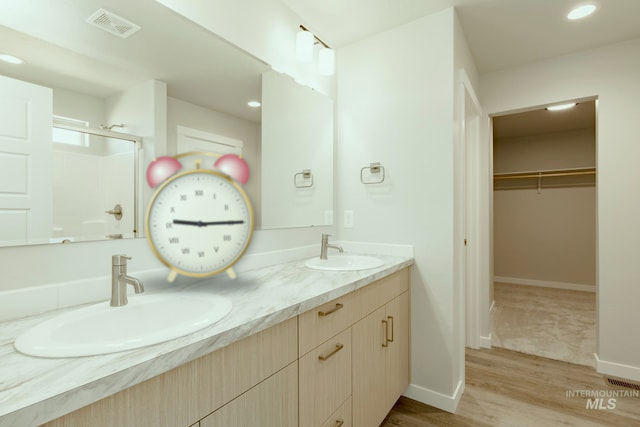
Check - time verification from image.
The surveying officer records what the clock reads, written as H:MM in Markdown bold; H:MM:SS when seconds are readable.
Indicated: **9:15**
